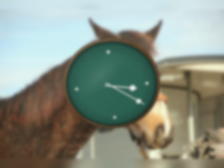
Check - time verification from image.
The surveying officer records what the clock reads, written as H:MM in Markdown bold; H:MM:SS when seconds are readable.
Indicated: **3:21**
